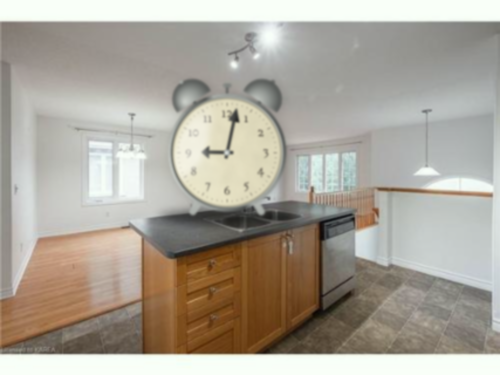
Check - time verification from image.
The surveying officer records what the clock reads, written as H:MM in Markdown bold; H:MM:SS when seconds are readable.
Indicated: **9:02**
